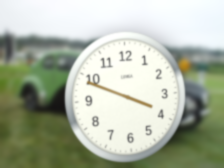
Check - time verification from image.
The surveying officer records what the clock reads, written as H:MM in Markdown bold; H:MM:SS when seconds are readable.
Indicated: **3:49**
